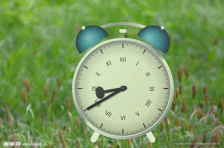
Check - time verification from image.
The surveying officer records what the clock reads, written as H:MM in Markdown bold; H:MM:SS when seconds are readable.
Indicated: **8:40**
